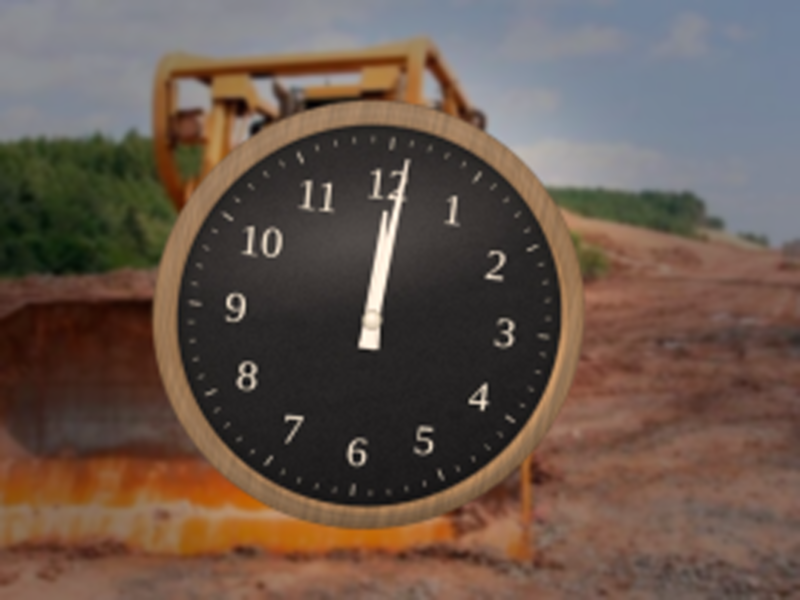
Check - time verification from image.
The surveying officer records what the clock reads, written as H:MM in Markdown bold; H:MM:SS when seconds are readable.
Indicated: **12:01**
